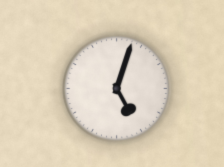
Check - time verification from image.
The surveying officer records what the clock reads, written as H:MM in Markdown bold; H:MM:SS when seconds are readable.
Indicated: **5:03**
